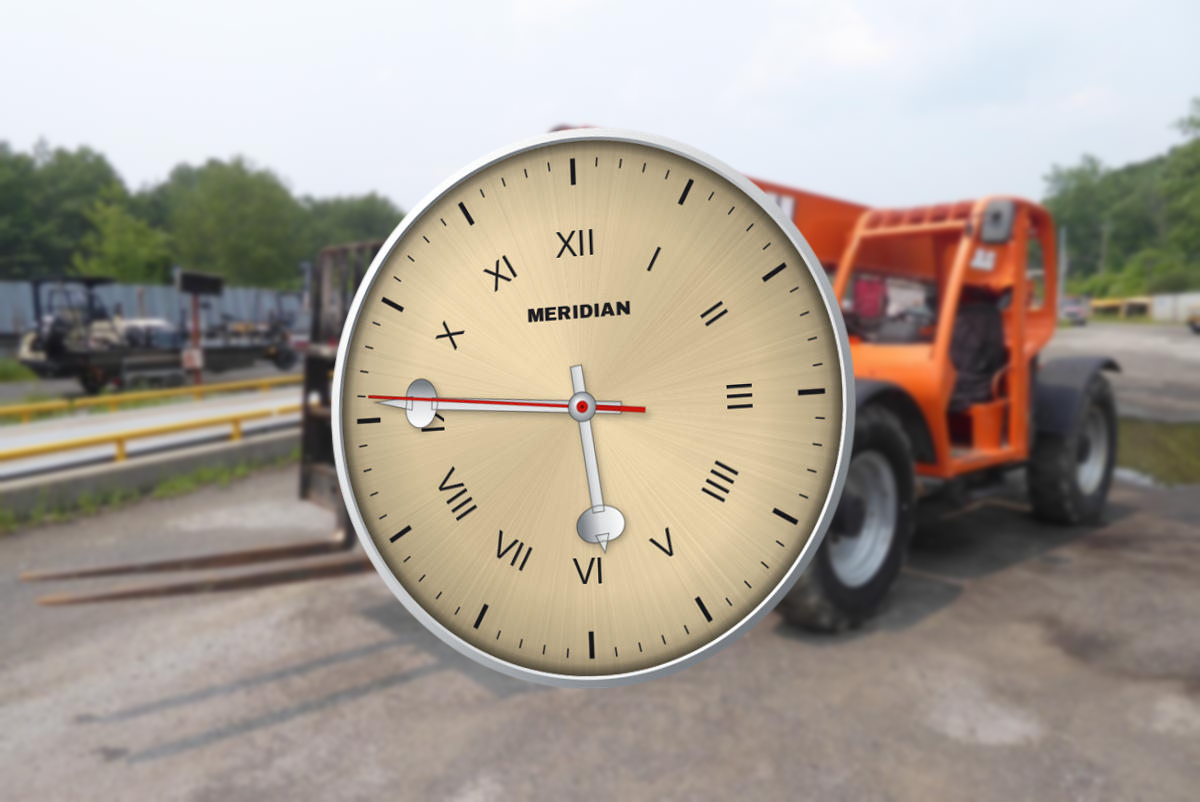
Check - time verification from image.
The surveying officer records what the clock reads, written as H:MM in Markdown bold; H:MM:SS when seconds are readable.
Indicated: **5:45:46**
